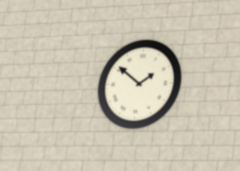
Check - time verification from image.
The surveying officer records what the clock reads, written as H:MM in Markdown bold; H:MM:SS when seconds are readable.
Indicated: **1:51**
